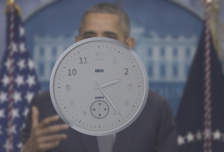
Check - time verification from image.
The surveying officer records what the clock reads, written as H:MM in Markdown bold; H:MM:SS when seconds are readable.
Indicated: **2:24**
